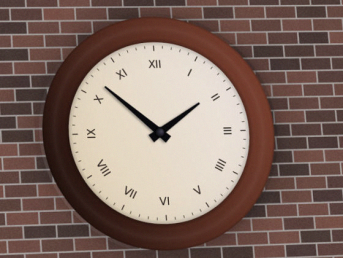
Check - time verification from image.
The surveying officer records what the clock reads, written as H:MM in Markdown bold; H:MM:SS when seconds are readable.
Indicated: **1:52**
